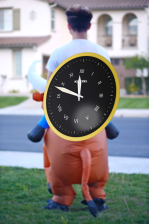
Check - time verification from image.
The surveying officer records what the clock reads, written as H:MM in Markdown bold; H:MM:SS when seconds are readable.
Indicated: **11:48**
